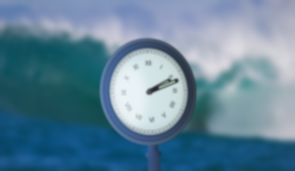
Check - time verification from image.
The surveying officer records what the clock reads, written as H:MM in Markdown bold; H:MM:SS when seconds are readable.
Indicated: **2:12**
